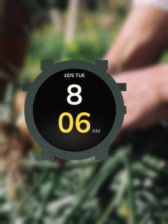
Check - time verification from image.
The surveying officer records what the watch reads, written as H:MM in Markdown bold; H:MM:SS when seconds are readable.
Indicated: **8:06**
